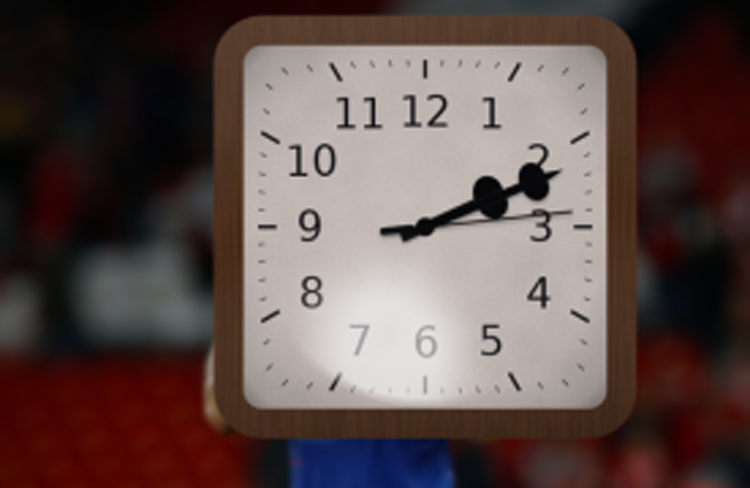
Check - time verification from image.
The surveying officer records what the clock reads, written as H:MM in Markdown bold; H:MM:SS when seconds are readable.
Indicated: **2:11:14**
